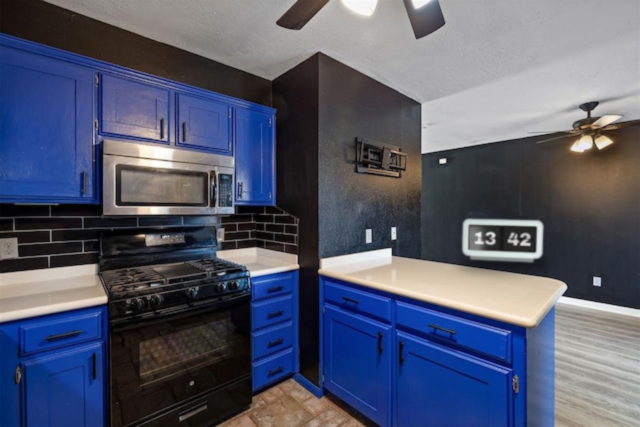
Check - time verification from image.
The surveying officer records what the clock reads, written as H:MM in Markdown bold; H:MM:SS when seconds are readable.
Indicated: **13:42**
